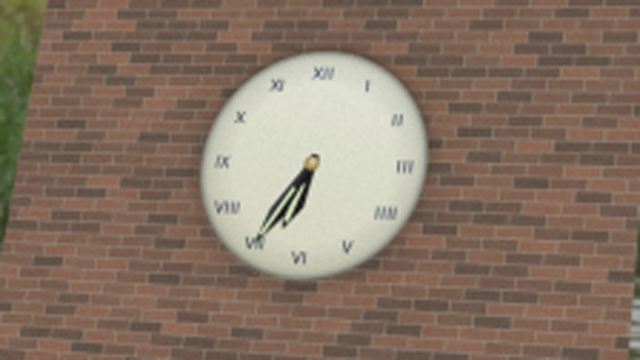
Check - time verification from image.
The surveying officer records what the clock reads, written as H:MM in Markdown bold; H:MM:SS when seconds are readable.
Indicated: **6:35**
